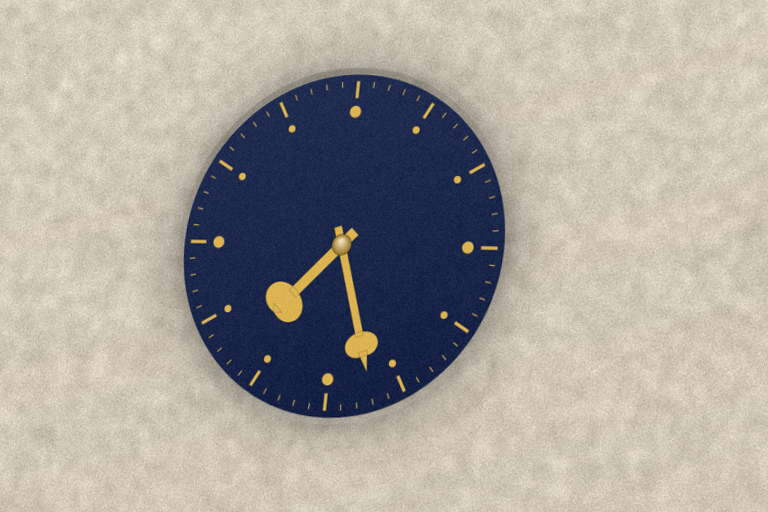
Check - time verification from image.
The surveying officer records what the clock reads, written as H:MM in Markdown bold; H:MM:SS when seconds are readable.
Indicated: **7:27**
